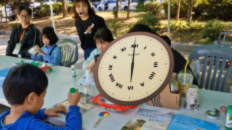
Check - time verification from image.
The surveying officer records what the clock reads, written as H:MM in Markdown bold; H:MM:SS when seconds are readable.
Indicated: **6:00**
